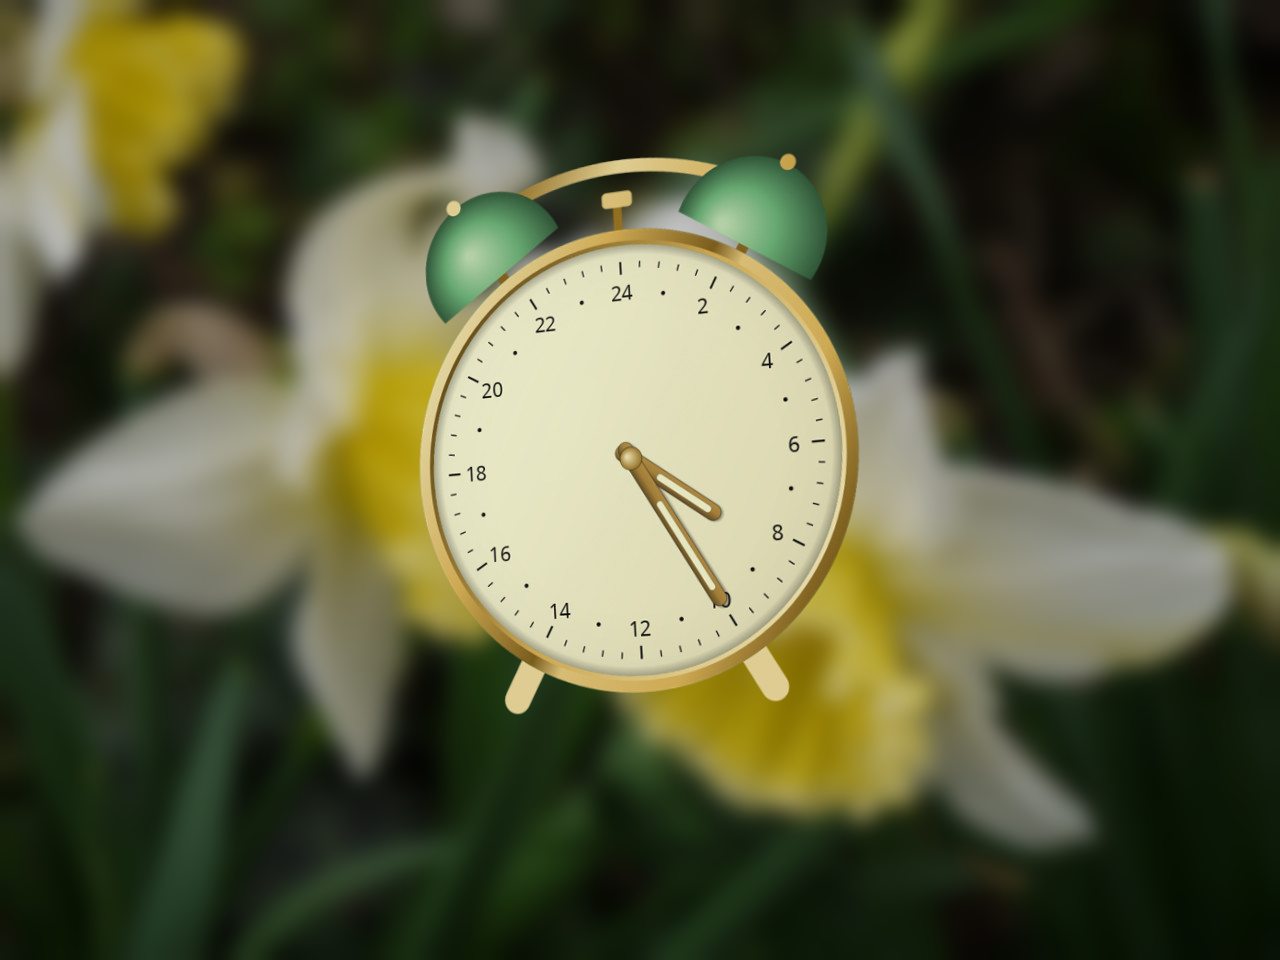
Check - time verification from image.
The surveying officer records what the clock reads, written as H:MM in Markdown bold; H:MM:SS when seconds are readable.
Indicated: **8:25**
